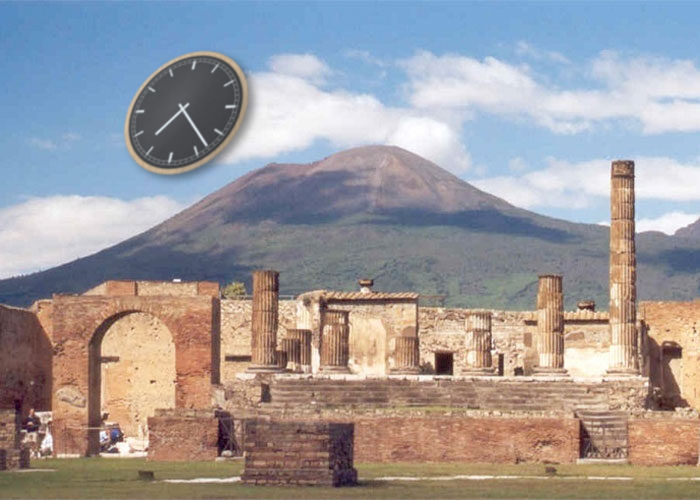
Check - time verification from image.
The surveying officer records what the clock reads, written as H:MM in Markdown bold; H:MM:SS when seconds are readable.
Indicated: **7:23**
